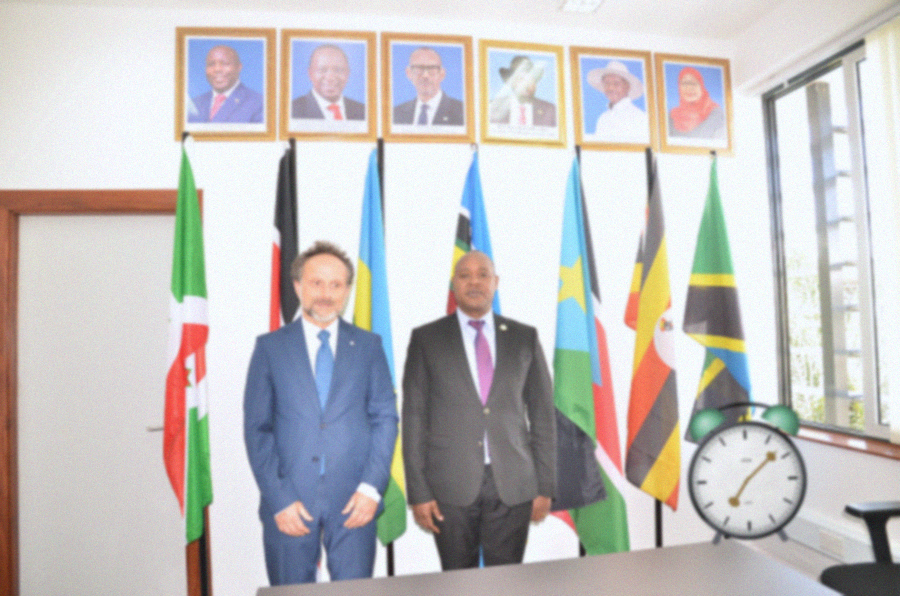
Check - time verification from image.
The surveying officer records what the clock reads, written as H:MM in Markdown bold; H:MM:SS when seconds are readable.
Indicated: **7:08**
